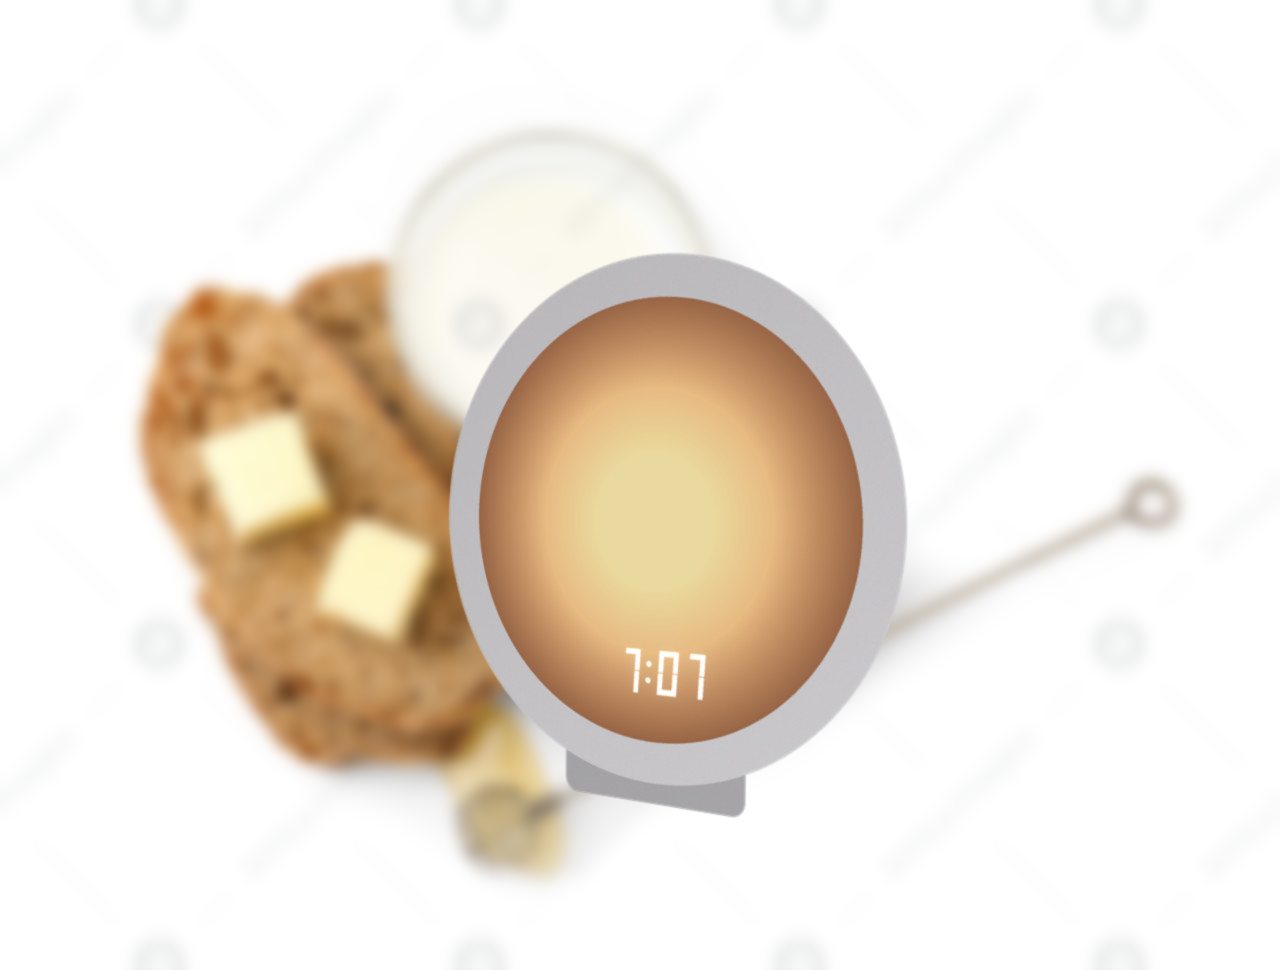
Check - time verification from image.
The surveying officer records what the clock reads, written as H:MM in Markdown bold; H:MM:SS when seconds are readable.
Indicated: **7:07**
